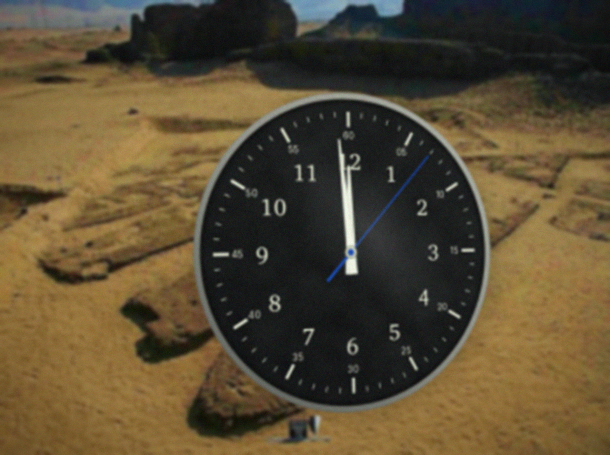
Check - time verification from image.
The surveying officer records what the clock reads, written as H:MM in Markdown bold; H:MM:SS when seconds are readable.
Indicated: **11:59:07**
